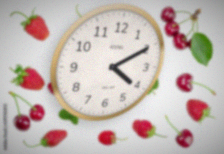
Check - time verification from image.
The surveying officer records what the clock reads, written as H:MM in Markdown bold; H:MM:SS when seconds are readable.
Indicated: **4:10**
